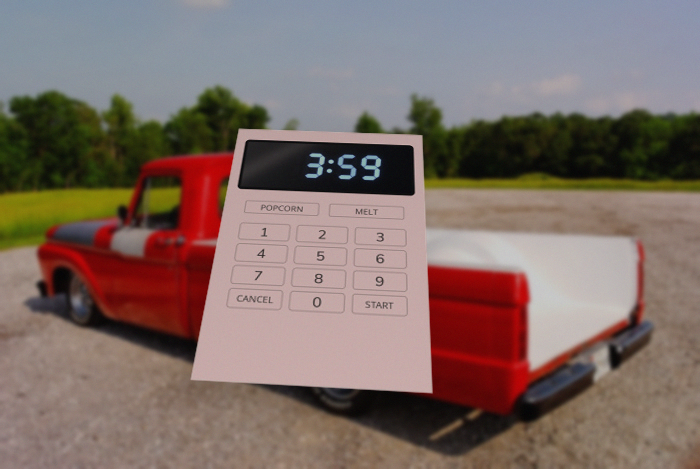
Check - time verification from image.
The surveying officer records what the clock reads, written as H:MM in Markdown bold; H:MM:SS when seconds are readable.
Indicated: **3:59**
